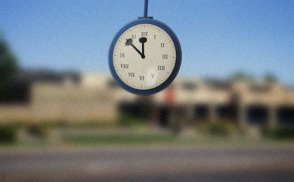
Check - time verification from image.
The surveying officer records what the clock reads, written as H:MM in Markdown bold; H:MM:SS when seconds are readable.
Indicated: **11:52**
